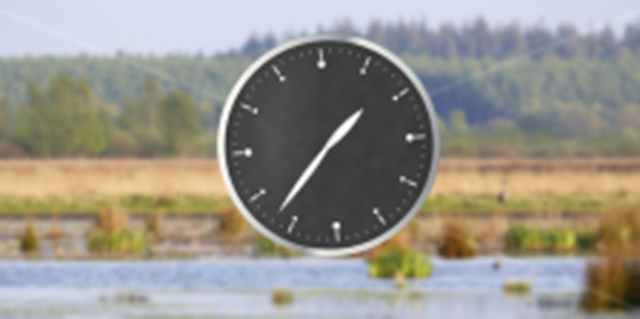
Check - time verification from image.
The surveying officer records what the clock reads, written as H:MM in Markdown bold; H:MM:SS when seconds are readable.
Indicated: **1:37**
